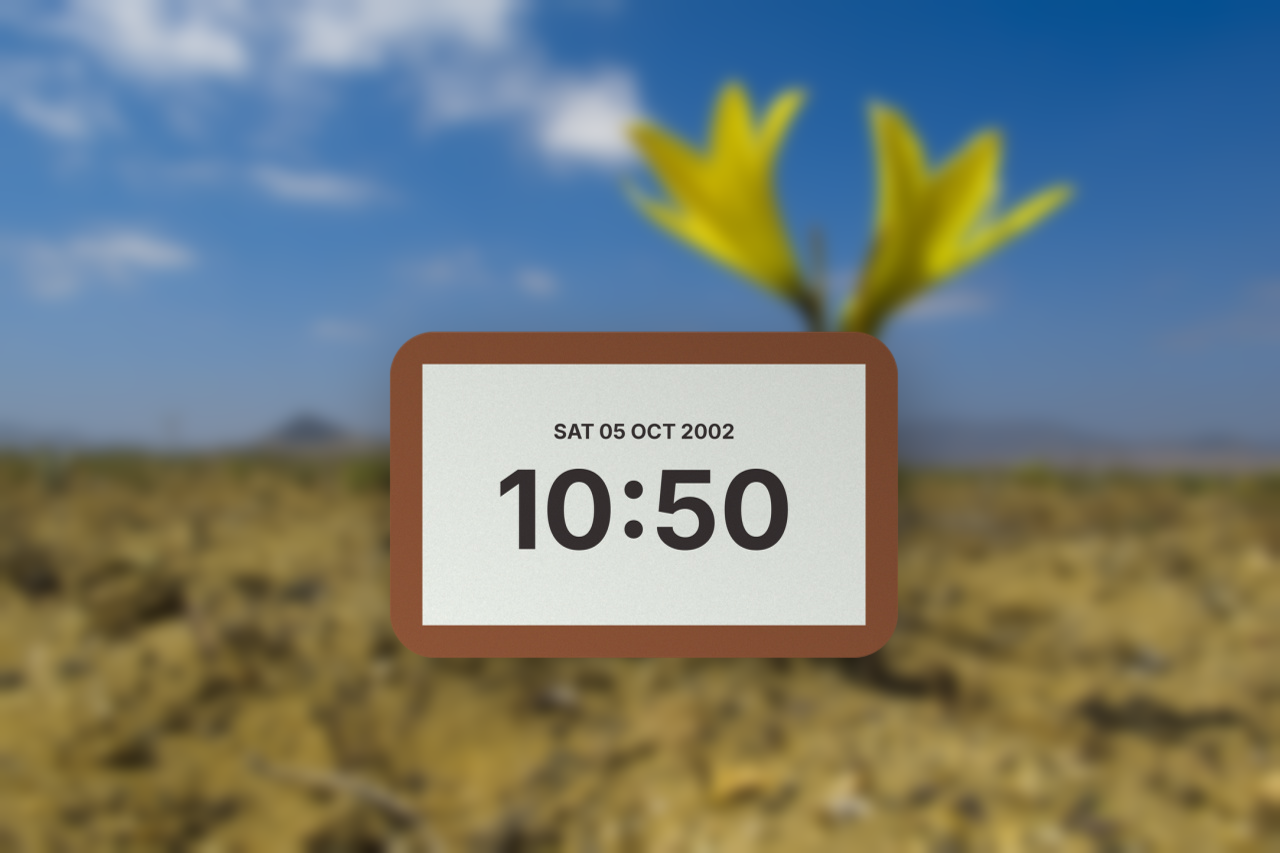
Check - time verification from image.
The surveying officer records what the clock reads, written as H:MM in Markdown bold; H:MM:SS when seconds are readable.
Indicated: **10:50**
